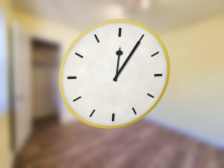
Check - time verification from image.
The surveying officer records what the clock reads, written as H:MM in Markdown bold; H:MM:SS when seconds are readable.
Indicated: **12:05**
